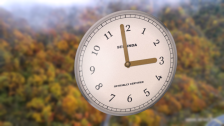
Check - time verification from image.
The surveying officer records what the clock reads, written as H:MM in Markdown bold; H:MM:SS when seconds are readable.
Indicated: **2:59**
